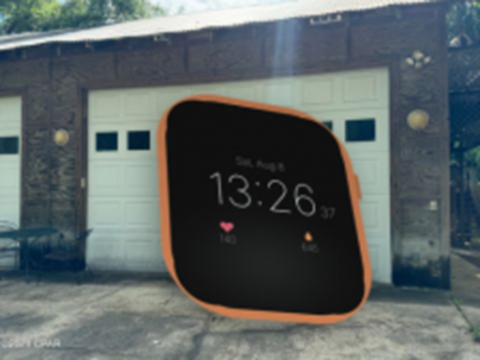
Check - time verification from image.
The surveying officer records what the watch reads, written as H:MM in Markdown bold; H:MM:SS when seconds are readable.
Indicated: **13:26**
